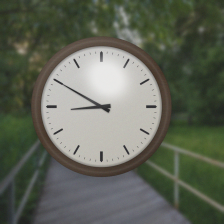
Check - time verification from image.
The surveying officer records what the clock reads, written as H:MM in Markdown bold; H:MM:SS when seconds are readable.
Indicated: **8:50**
